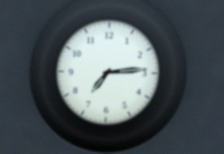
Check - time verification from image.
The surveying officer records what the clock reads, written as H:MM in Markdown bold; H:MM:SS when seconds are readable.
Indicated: **7:14**
